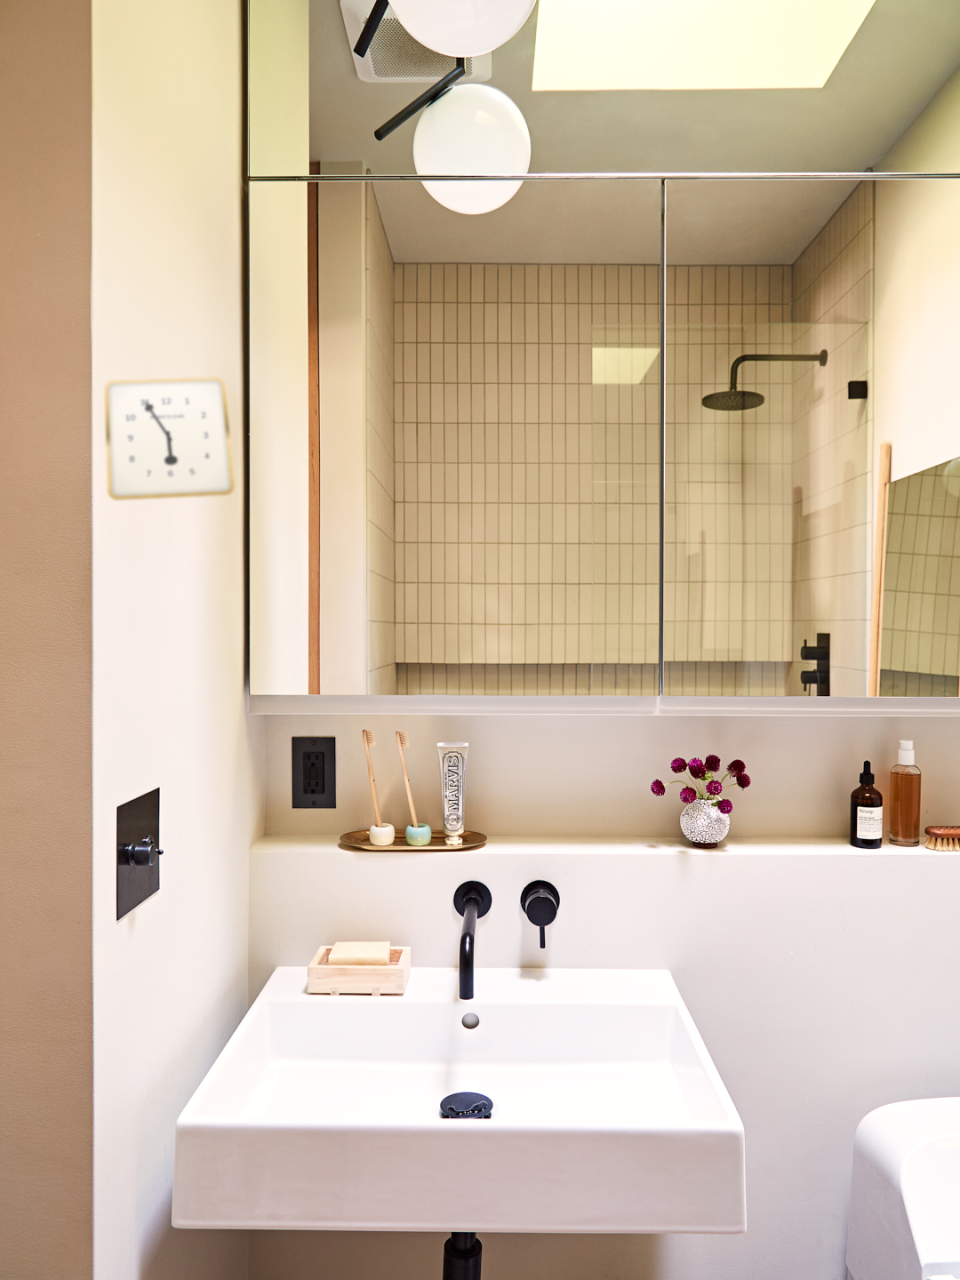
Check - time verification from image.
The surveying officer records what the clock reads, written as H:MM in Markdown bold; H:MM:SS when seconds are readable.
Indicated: **5:55**
